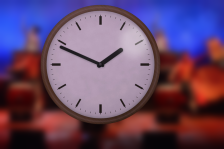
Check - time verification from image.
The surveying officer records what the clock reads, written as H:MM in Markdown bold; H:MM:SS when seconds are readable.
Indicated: **1:49**
